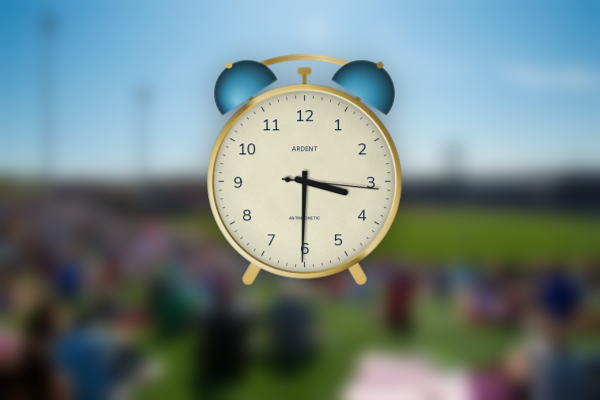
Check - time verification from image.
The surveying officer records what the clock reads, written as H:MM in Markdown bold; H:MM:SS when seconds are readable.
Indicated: **3:30:16**
